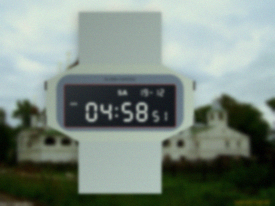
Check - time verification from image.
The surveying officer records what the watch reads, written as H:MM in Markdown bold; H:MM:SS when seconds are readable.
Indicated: **4:58**
